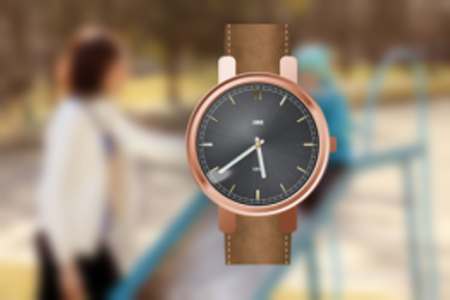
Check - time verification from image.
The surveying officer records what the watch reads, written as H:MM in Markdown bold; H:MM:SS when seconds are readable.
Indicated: **5:39**
